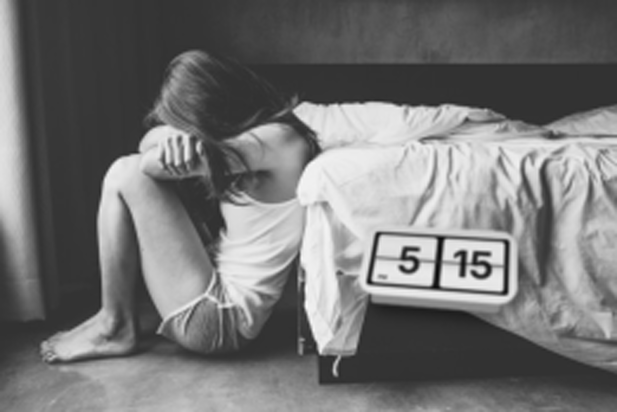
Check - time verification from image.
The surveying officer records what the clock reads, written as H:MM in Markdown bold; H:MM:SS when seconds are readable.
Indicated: **5:15**
